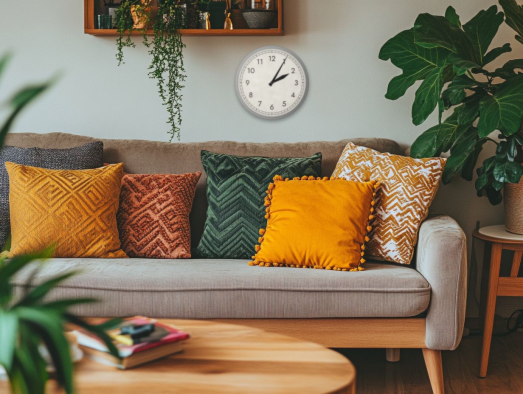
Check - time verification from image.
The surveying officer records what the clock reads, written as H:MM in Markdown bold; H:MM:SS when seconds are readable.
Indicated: **2:05**
